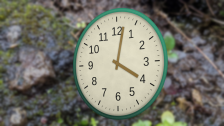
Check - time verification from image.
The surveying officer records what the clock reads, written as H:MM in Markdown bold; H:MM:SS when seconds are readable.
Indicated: **4:02**
